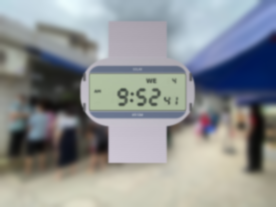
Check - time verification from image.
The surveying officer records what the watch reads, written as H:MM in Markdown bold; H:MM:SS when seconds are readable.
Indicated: **9:52:41**
